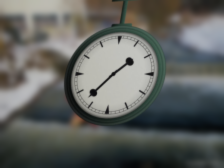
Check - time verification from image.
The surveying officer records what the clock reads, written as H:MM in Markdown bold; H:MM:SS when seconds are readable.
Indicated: **1:37**
